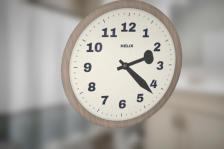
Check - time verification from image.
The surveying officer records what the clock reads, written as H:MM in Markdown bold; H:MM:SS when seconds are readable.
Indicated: **2:22**
